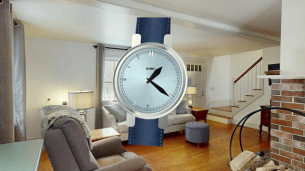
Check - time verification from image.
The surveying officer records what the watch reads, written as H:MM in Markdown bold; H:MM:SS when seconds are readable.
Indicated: **1:21**
